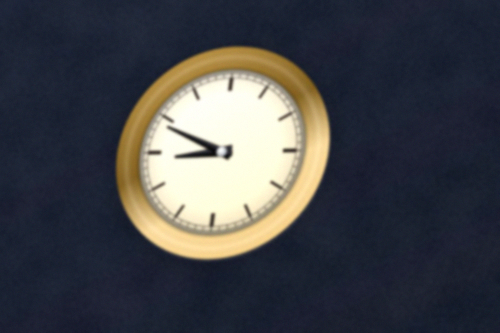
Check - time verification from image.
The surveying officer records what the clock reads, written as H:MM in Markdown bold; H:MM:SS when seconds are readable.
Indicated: **8:49**
